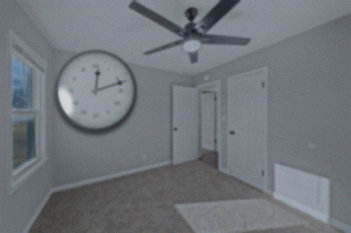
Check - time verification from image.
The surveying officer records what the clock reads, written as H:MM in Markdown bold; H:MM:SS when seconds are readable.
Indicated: **12:12**
